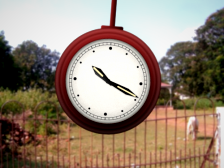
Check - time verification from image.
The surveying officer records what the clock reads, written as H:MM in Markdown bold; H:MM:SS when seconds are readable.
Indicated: **10:19**
